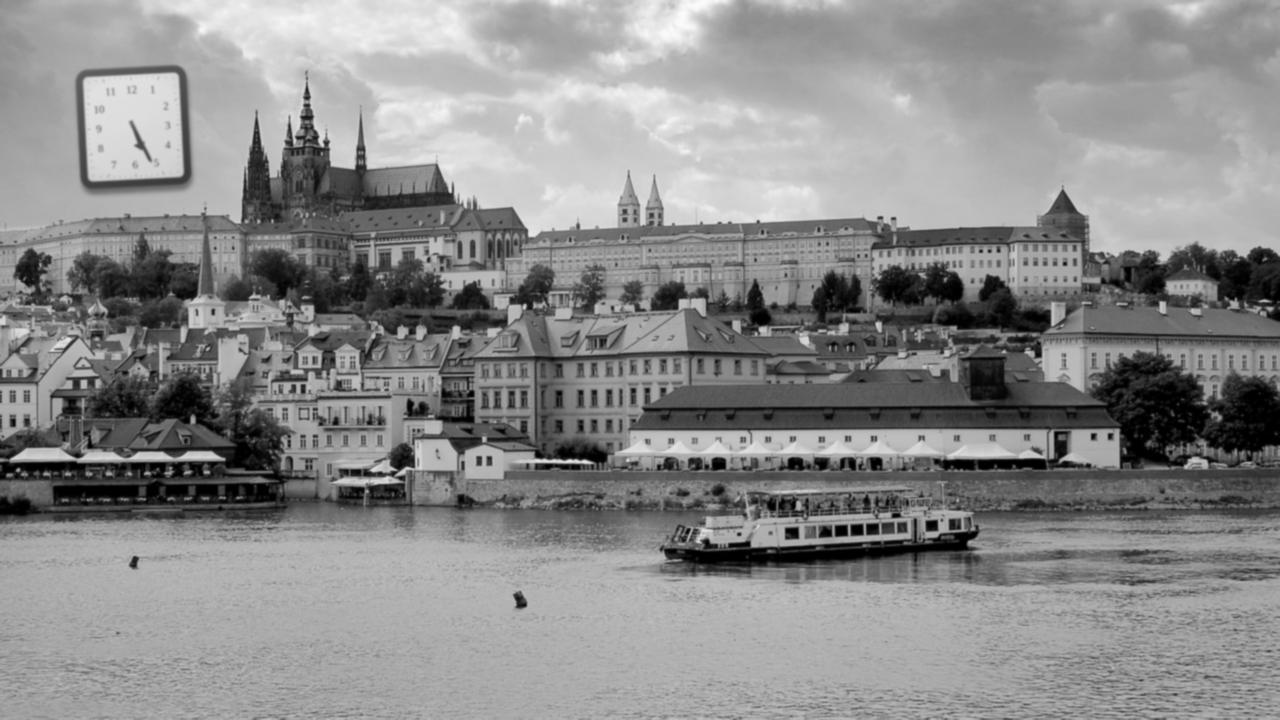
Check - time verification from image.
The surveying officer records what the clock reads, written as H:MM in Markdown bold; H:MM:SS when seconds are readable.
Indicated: **5:26**
